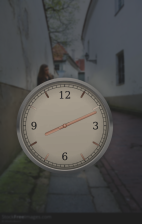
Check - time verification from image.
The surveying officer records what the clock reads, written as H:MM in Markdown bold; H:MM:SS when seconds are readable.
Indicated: **8:11**
